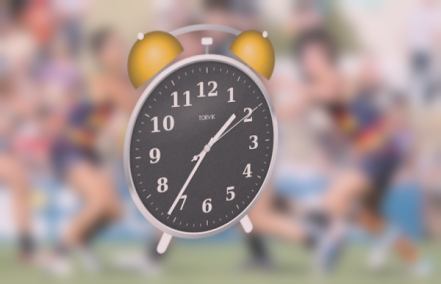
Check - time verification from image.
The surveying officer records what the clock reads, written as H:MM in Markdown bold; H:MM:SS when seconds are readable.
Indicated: **1:36:10**
